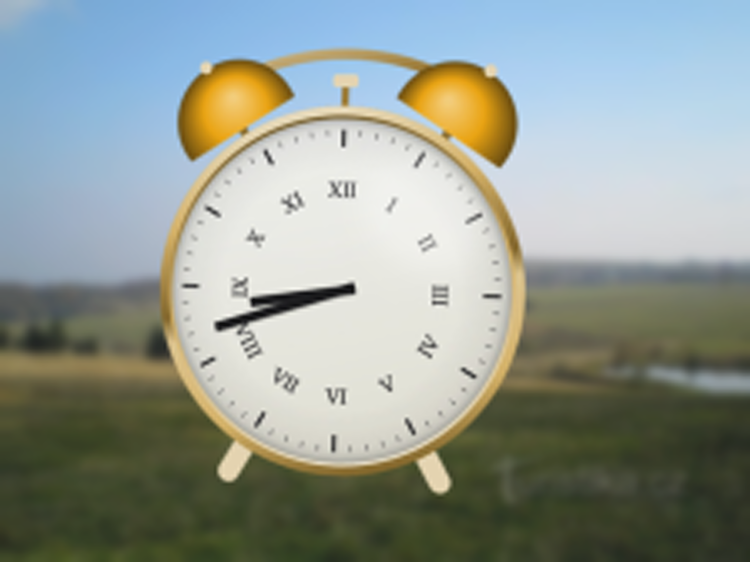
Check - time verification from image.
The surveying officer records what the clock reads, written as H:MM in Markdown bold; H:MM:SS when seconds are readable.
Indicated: **8:42**
